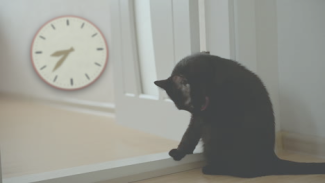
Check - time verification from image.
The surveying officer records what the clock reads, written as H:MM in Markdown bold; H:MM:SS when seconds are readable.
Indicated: **8:37**
